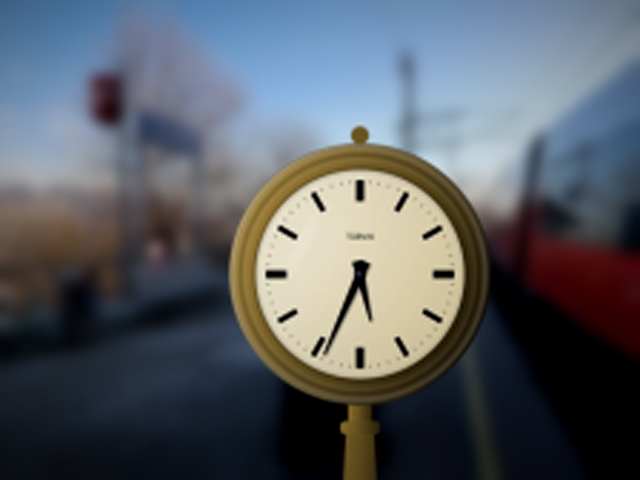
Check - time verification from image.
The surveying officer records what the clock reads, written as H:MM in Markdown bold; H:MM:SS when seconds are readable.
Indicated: **5:34**
